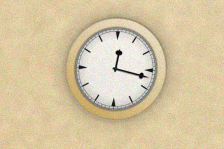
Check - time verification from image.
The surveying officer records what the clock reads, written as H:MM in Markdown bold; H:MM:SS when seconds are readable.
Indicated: **12:17**
